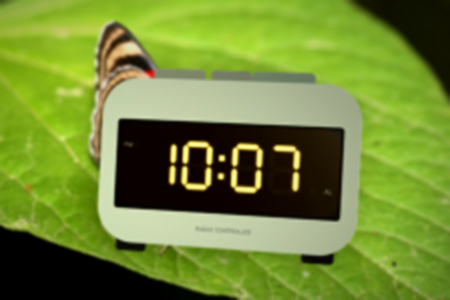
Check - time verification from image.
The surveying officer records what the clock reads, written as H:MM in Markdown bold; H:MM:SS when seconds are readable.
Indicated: **10:07**
